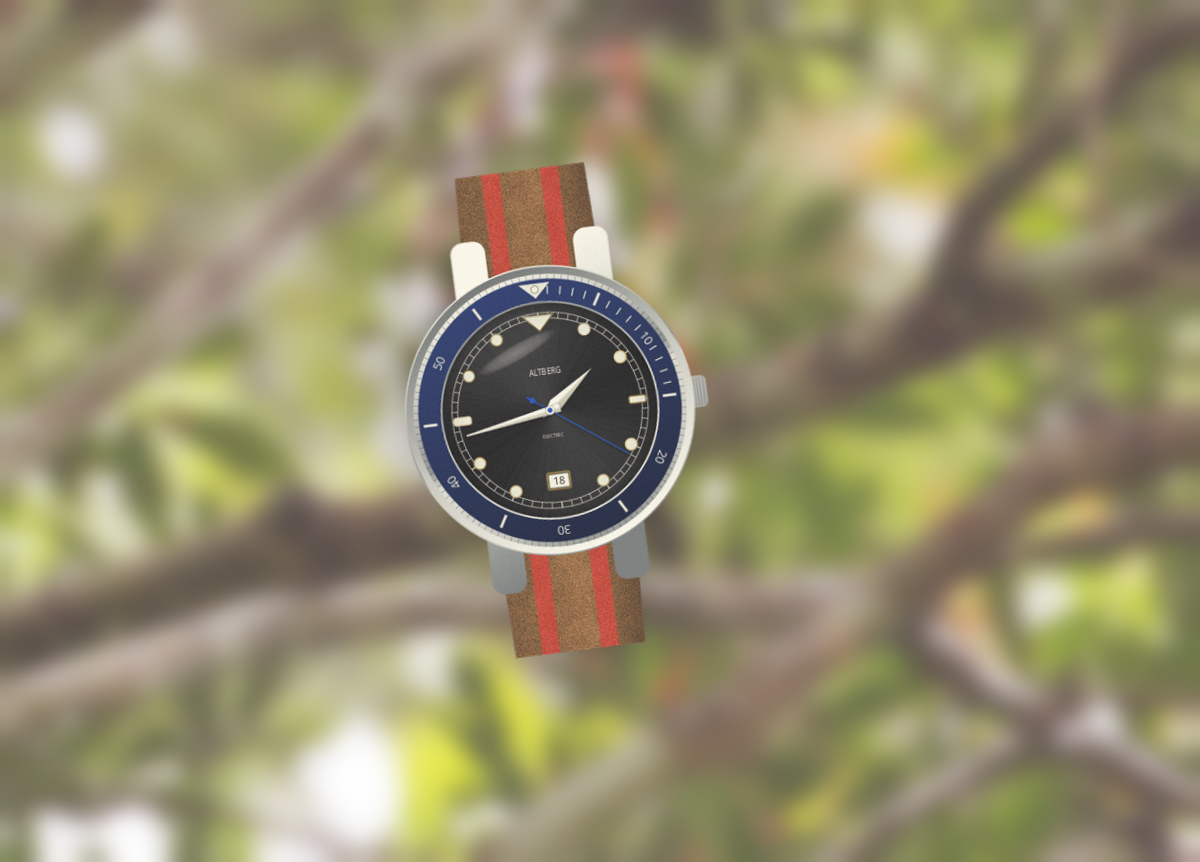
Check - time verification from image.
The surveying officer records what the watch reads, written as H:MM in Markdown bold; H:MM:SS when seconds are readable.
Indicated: **1:43:21**
